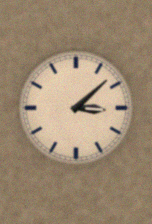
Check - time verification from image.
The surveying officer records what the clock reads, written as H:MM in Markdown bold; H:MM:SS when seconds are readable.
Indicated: **3:08**
